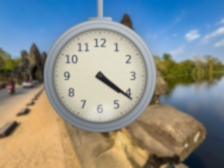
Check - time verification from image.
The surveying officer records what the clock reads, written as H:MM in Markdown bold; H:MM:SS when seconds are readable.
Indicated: **4:21**
